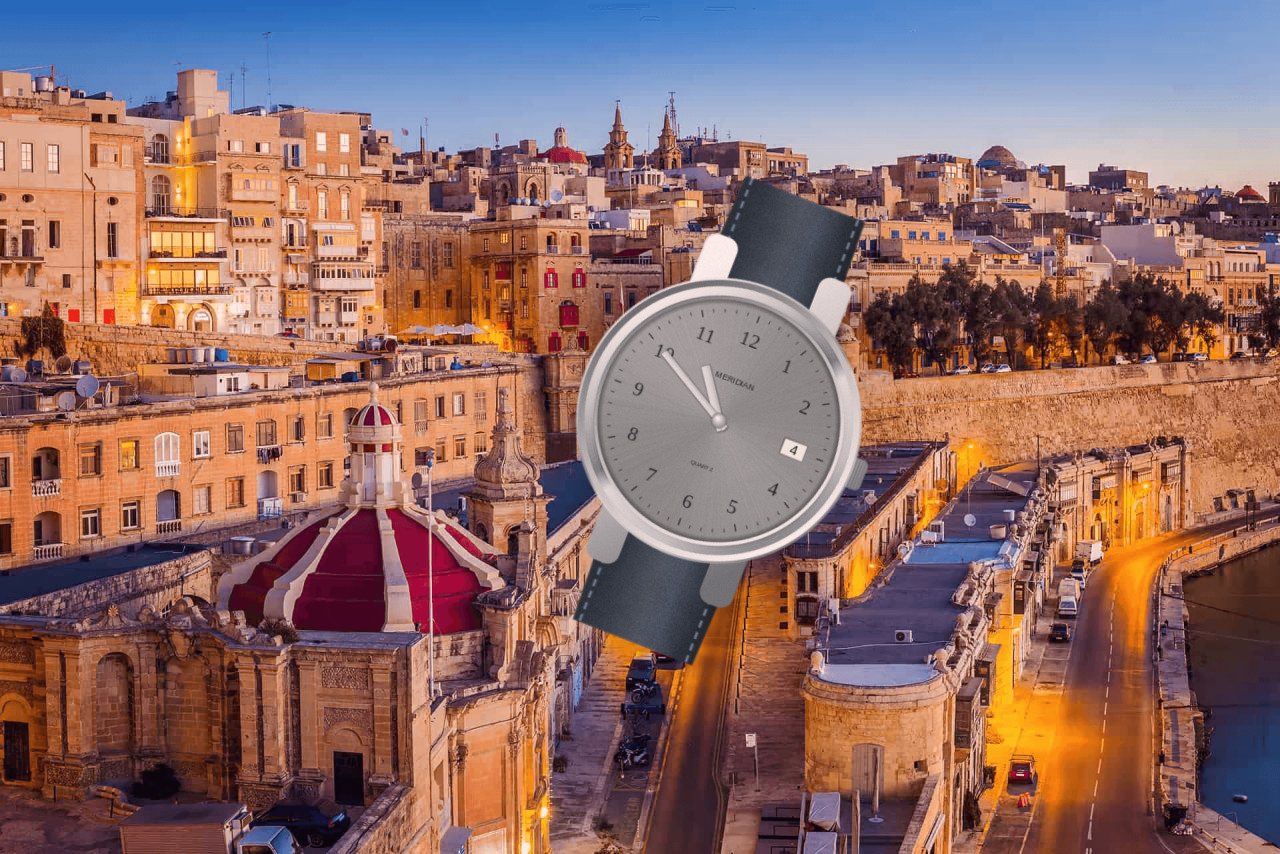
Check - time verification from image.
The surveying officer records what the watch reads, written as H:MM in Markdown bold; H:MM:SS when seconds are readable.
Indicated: **10:50**
